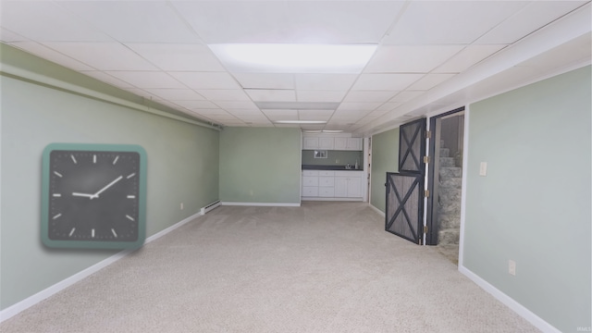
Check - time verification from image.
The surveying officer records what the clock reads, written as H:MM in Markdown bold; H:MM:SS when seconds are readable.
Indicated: **9:09**
